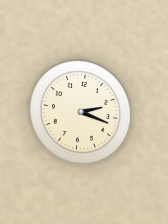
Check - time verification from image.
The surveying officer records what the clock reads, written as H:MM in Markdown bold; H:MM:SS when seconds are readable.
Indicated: **2:17**
